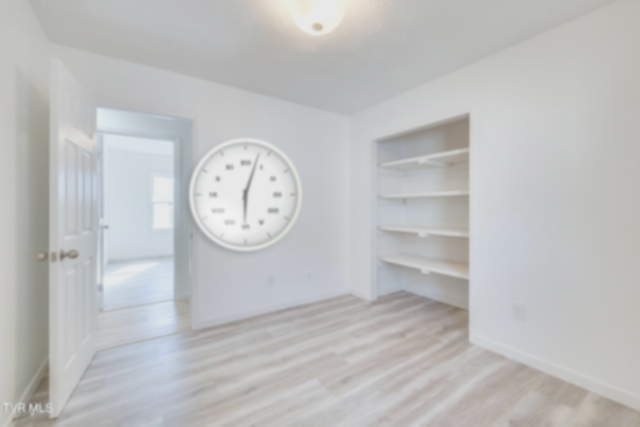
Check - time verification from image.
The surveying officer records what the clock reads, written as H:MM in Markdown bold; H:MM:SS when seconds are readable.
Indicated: **6:03**
